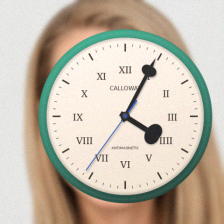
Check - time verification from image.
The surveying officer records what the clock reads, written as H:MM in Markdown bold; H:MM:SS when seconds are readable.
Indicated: **4:04:36**
